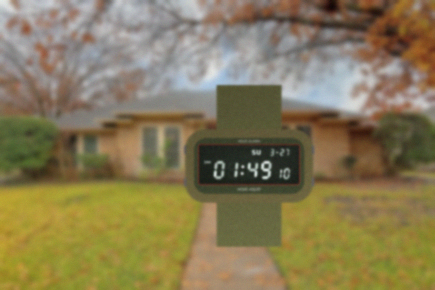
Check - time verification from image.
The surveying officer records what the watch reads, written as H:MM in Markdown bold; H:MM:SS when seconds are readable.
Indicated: **1:49:10**
